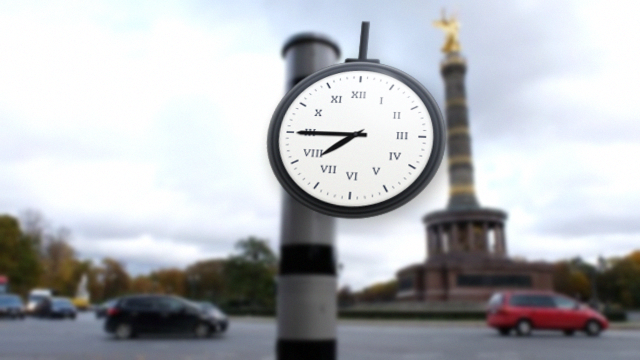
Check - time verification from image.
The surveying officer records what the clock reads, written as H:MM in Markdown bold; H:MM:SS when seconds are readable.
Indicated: **7:45**
